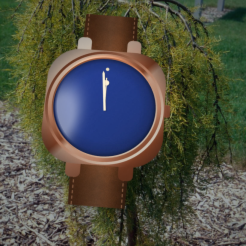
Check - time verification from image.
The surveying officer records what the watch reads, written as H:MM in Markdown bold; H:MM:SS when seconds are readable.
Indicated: **11:59**
